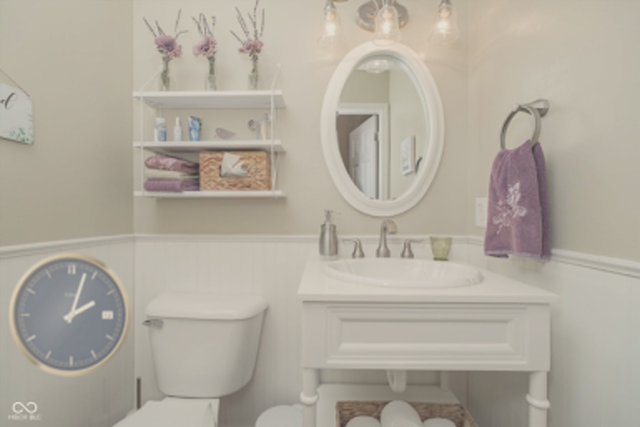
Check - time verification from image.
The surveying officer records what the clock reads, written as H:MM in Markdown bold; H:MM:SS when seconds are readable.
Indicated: **2:03**
